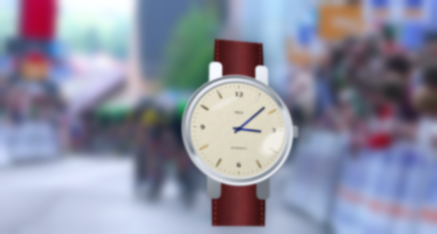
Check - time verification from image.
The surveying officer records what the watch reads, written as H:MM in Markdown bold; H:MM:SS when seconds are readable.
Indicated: **3:08**
